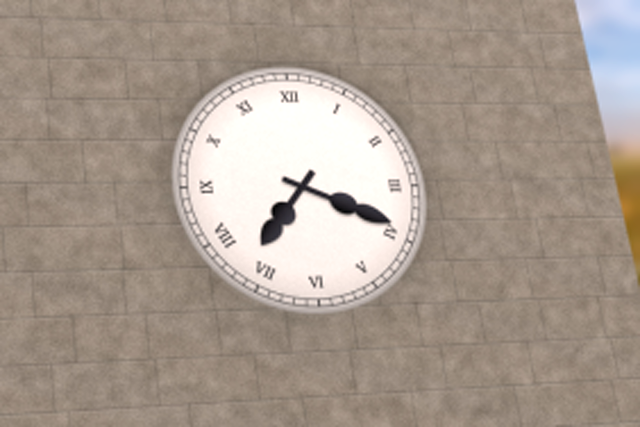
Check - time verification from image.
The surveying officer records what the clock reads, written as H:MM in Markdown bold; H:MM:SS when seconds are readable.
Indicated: **7:19**
